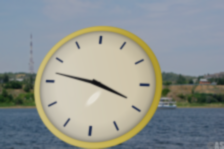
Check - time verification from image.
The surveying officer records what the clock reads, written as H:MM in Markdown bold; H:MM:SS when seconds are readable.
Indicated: **3:47**
